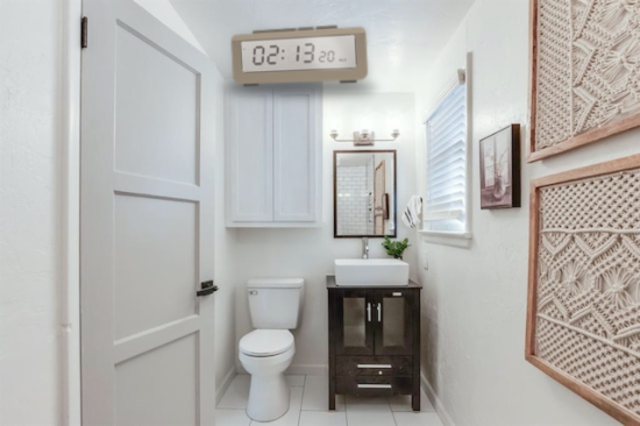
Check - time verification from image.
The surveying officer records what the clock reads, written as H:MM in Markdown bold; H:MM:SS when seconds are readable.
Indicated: **2:13:20**
